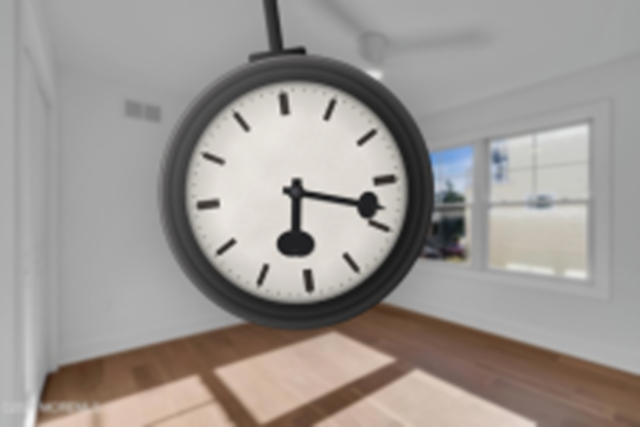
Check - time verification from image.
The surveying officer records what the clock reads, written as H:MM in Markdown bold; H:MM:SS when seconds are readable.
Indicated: **6:18**
